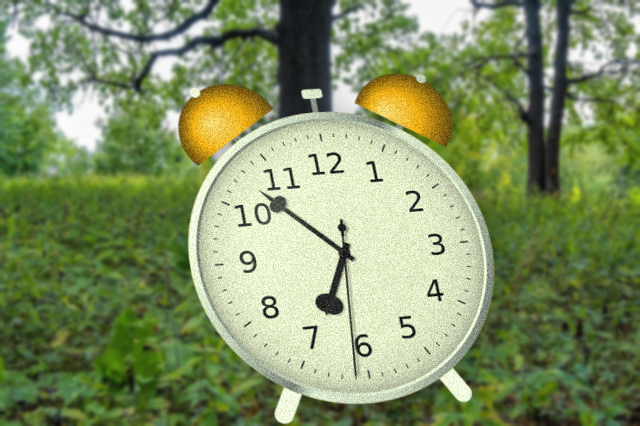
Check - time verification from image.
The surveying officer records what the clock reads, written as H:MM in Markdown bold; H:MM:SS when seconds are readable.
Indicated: **6:52:31**
